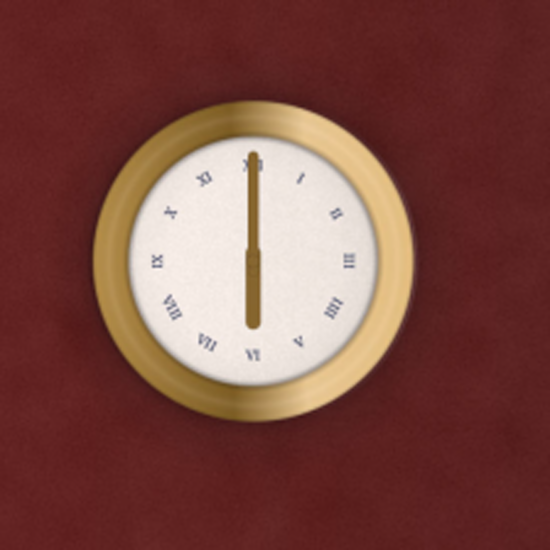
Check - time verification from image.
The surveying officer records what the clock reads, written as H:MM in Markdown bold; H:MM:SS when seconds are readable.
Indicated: **6:00**
